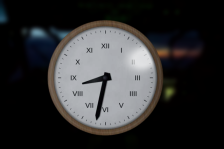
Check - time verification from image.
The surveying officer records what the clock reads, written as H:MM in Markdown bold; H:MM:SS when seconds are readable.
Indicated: **8:32**
